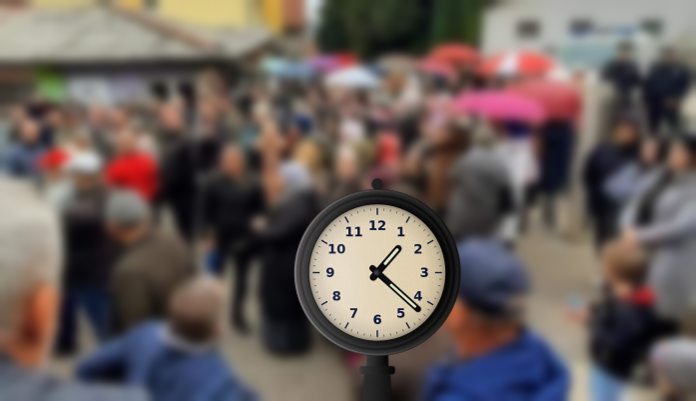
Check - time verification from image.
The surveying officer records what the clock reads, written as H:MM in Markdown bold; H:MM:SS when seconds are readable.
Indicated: **1:22**
